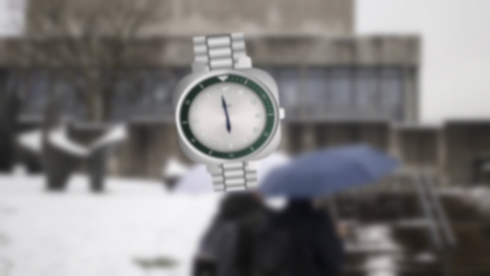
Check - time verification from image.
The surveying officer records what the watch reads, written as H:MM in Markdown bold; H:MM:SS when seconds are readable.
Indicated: **5:59**
